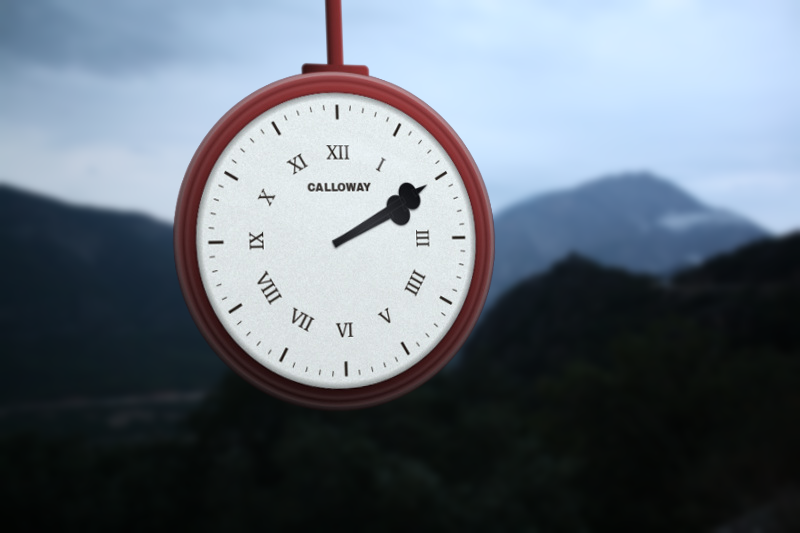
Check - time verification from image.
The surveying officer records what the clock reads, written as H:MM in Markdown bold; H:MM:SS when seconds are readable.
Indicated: **2:10**
